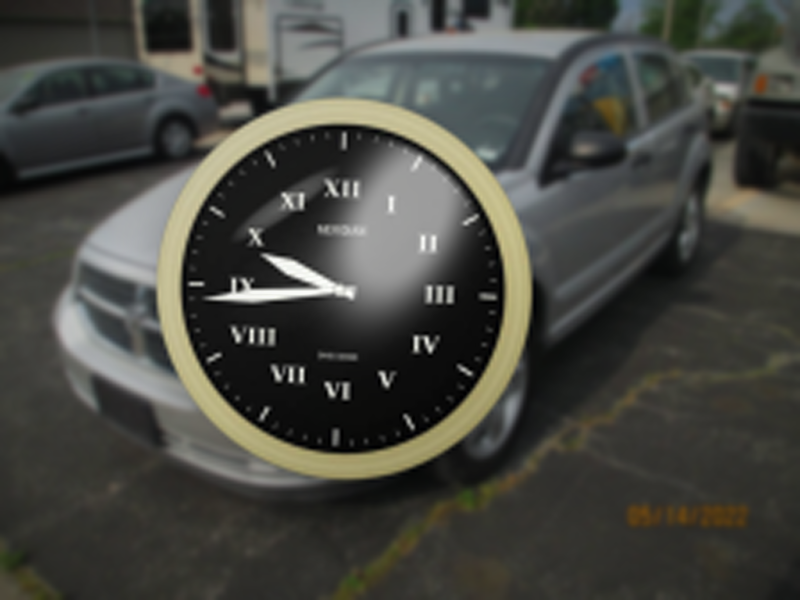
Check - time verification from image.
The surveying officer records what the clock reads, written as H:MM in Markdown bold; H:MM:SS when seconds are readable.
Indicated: **9:44**
